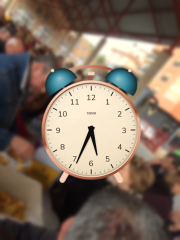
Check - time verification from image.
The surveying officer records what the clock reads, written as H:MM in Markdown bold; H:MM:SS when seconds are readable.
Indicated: **5:34**
